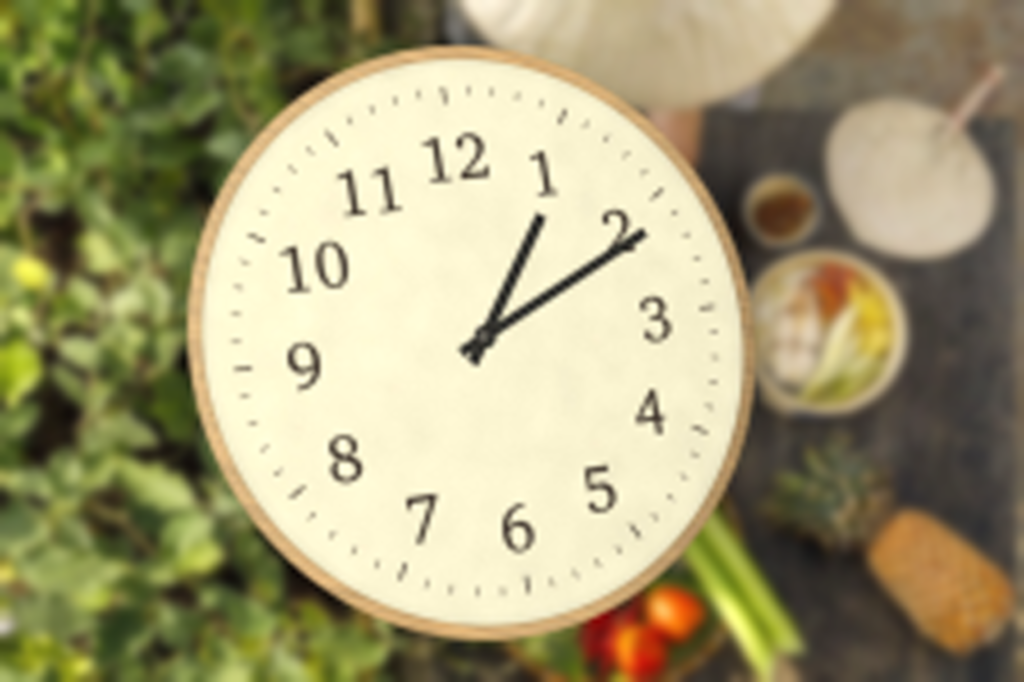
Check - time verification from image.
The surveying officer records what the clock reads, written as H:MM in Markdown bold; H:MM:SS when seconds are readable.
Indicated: **1:11**
